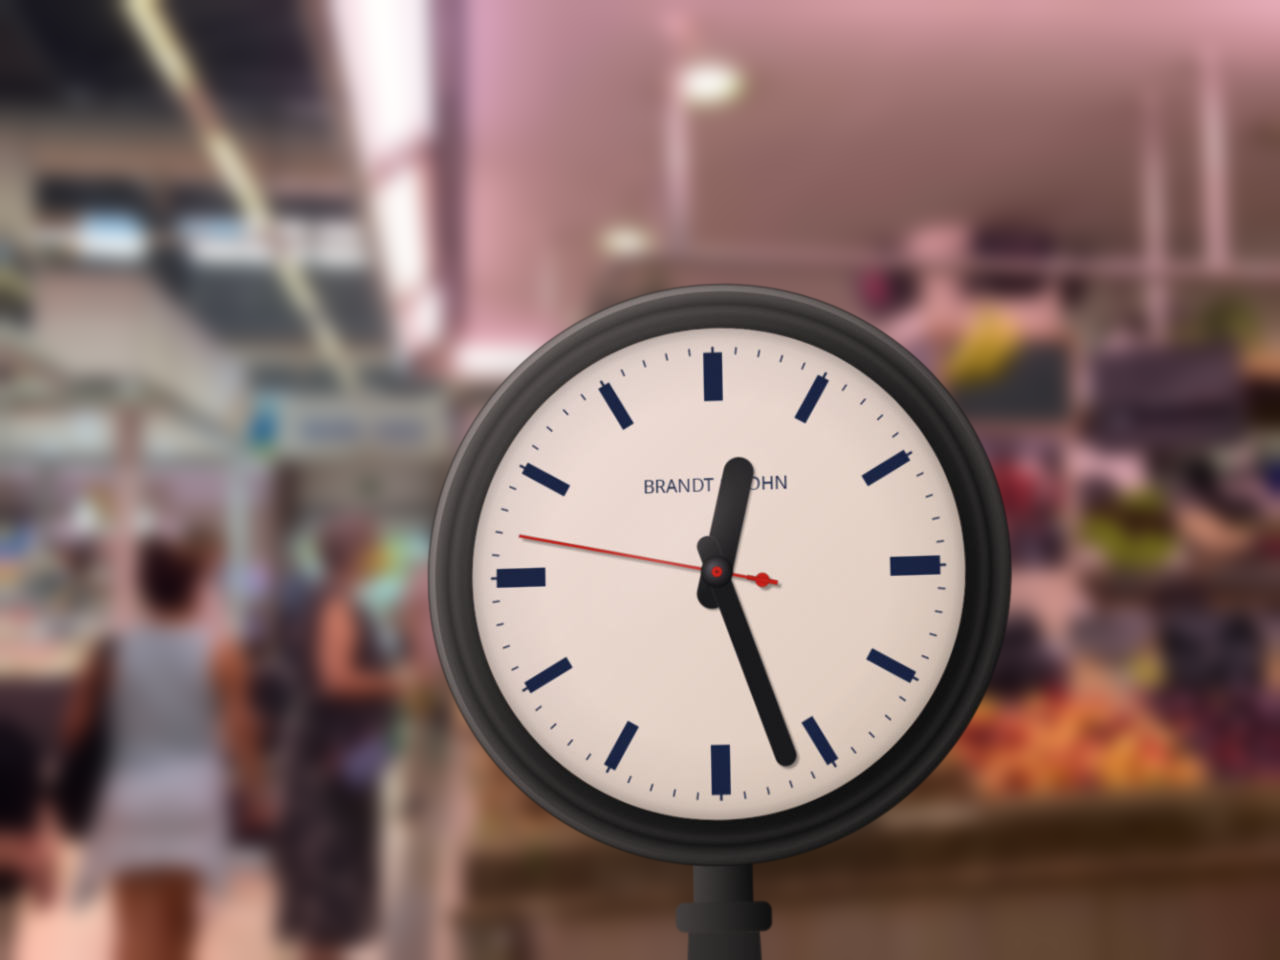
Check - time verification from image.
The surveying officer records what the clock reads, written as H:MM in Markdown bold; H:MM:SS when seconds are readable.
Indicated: **12:26:47**
